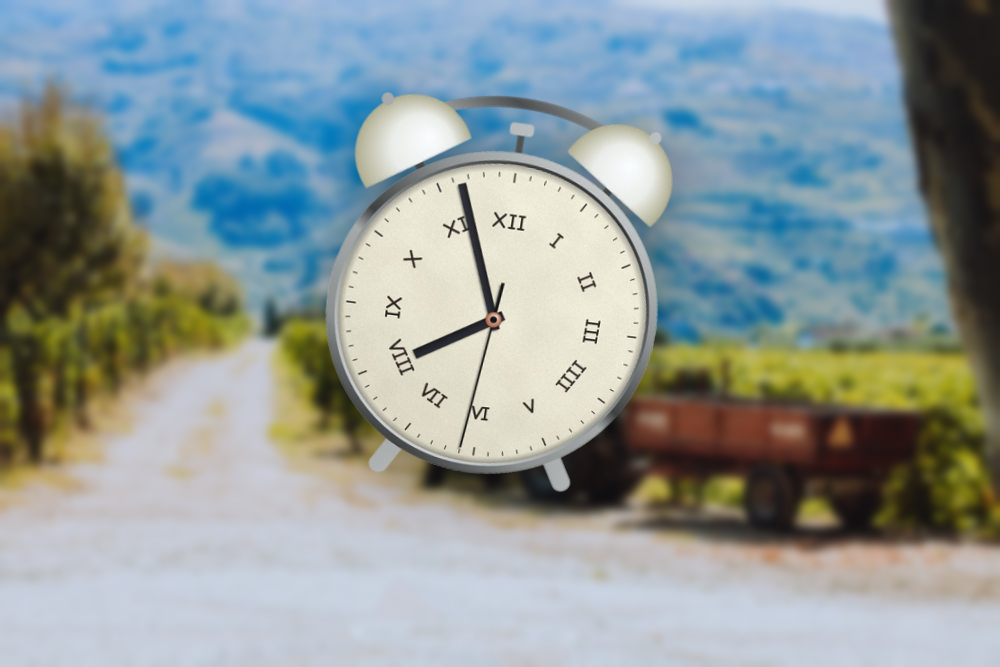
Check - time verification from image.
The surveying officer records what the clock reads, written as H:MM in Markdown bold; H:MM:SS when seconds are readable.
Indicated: **7:56:31**
